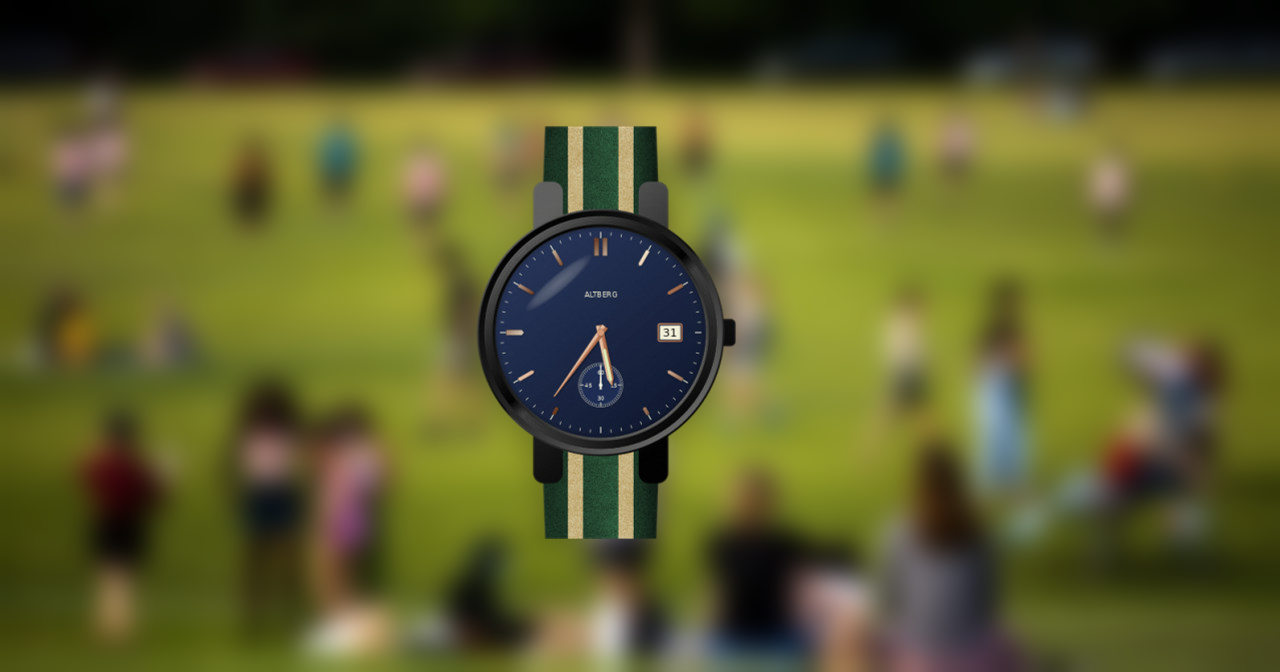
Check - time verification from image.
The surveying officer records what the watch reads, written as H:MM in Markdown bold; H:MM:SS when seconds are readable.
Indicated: **5:36**
